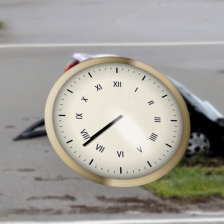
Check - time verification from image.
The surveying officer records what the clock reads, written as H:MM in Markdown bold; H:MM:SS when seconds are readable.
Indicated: **7:38**
